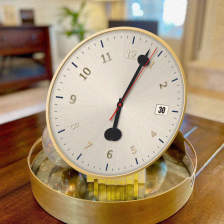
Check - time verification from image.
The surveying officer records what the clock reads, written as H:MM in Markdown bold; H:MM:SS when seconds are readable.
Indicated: **6:03:04**
